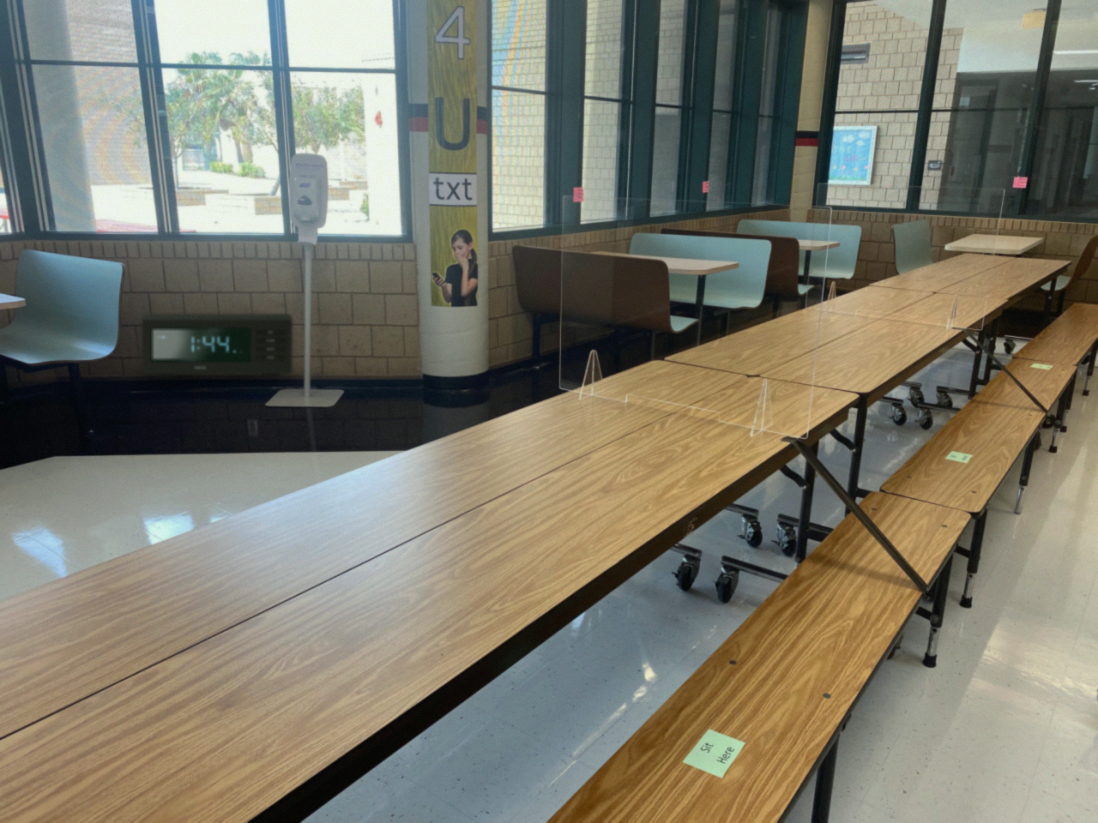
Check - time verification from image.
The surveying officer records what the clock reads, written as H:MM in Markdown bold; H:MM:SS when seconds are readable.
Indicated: **1:44**
